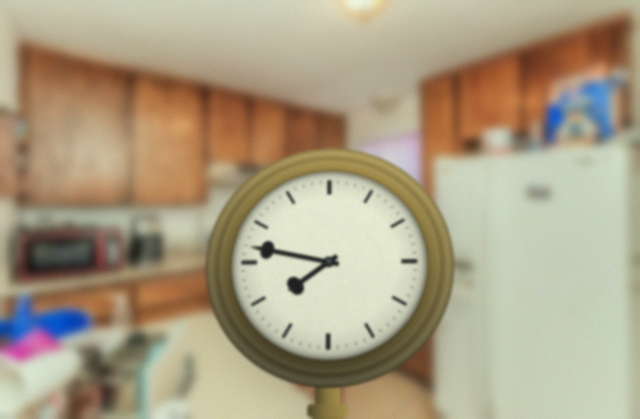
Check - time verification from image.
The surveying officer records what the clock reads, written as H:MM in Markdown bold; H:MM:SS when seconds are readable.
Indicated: **7:47**
